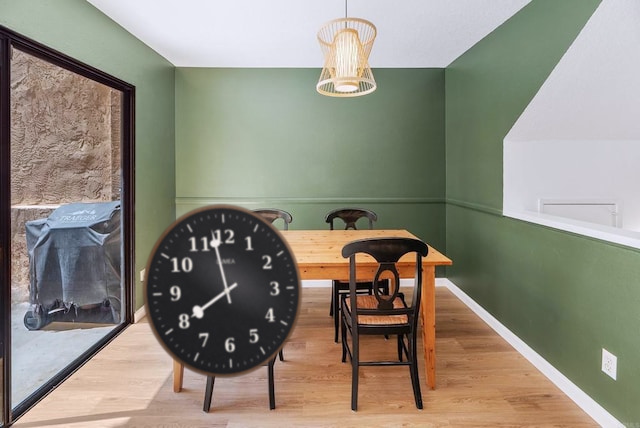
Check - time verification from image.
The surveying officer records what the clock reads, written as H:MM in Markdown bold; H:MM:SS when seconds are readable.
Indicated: **7:58**
